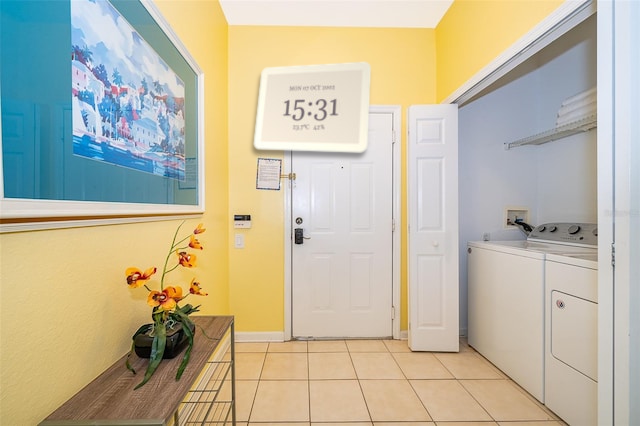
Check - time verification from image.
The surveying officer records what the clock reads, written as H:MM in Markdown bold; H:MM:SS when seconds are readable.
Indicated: **15:31**
